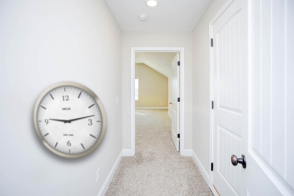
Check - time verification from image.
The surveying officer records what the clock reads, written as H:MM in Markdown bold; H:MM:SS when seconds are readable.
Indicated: **9:13**
